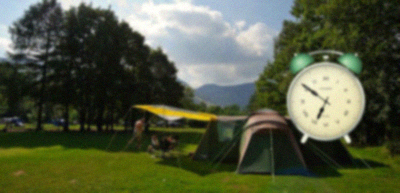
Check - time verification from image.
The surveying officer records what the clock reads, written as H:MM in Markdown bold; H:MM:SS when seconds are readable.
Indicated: **6:51**
